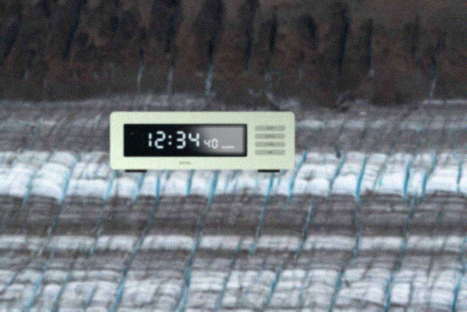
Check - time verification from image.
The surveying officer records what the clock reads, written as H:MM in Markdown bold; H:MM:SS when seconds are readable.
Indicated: **12:34**
